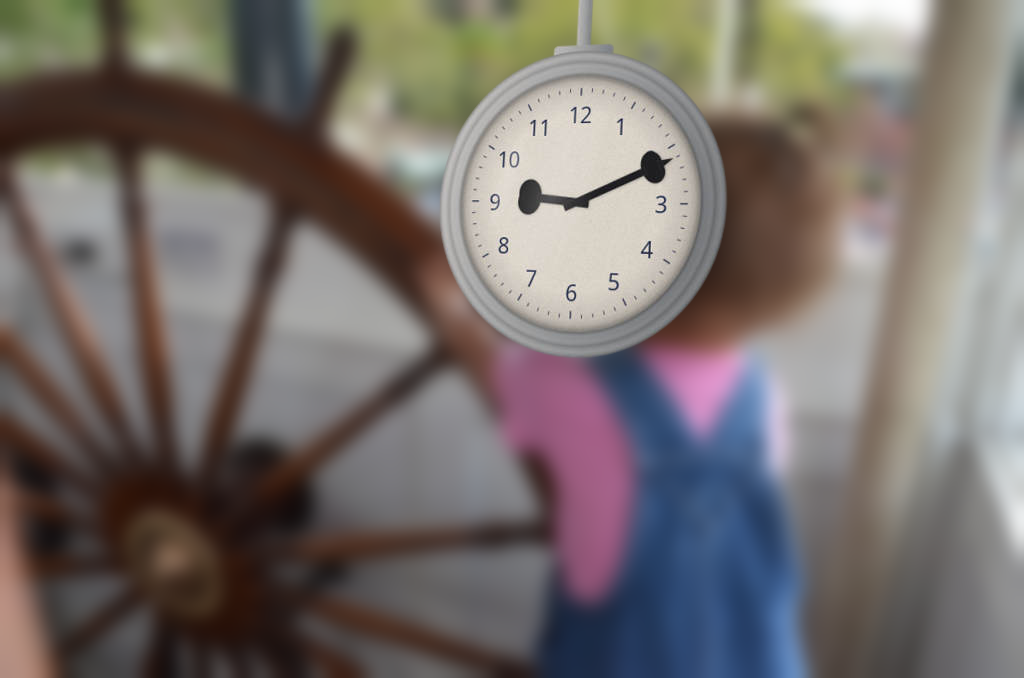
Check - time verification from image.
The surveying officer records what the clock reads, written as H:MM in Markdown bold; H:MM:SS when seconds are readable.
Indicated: **9:11**
